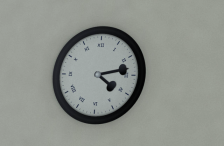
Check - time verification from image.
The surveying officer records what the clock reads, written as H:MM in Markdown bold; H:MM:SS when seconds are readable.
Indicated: **4:13**
